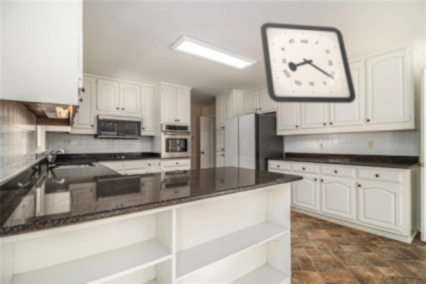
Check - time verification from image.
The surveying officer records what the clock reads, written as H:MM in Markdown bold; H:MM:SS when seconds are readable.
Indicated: **8:21**
